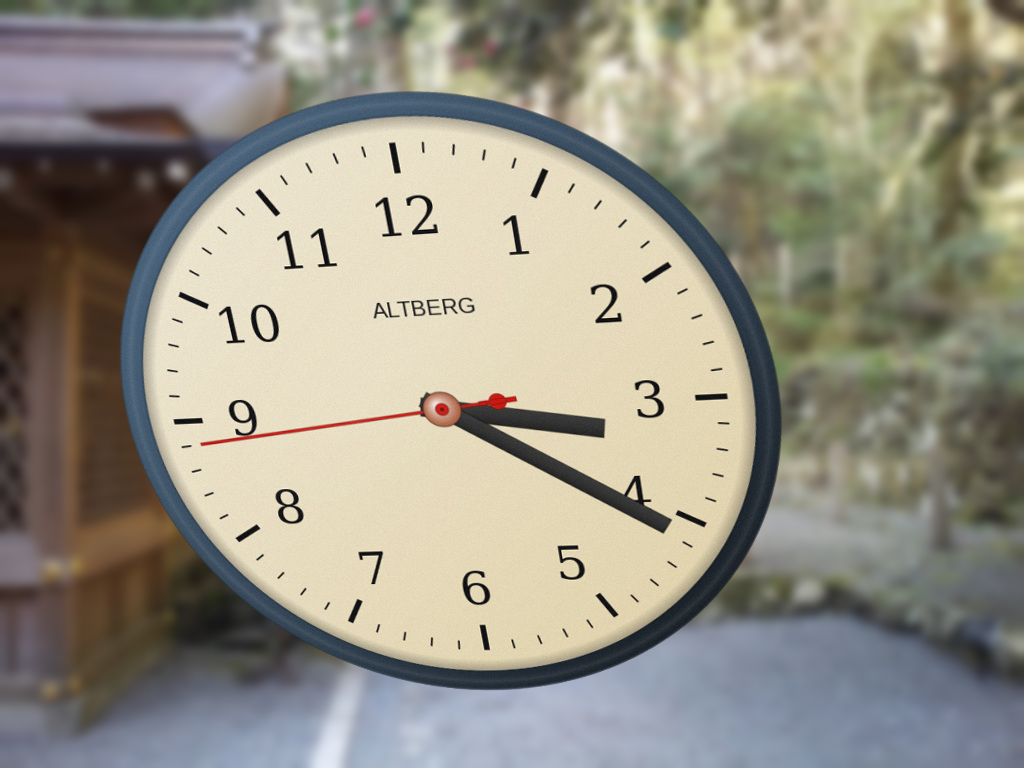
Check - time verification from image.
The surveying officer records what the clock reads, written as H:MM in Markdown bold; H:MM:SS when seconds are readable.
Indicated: **3:20:44**
